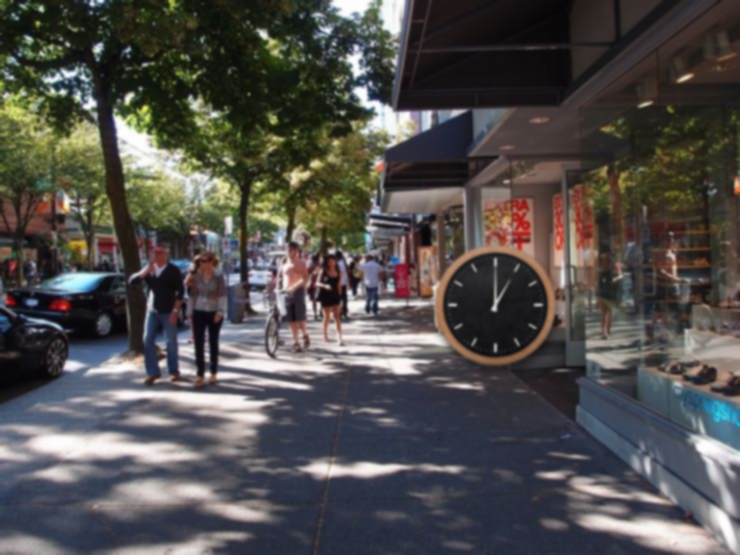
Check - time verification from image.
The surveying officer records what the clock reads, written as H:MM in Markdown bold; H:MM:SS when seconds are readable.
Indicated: **1:00**
